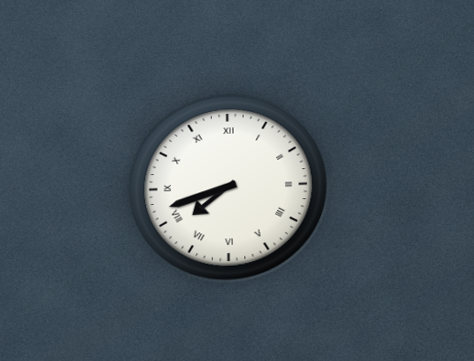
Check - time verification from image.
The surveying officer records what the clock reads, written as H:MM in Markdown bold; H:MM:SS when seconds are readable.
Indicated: **7:42**
